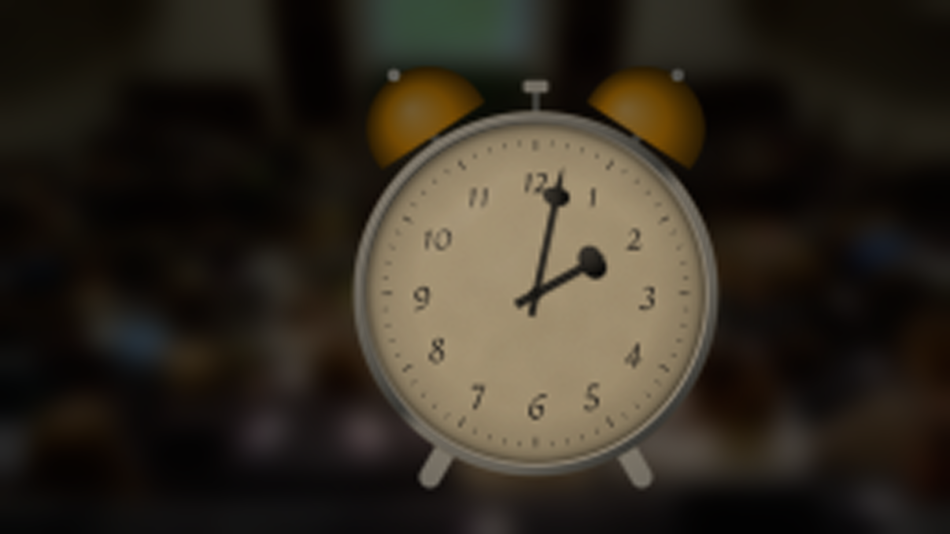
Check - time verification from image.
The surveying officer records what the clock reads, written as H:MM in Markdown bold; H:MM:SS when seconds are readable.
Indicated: **2:02**
